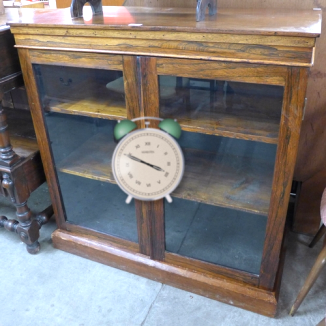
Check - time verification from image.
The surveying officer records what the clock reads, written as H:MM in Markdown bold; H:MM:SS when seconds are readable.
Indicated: **3:49**
